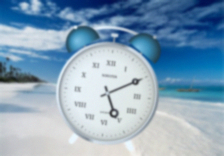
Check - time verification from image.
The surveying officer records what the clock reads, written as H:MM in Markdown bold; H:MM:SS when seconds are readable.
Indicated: **5:10**
